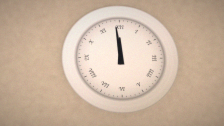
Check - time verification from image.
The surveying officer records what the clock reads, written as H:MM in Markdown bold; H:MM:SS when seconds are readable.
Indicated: **11:59**
